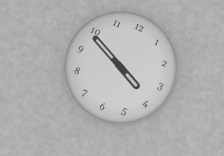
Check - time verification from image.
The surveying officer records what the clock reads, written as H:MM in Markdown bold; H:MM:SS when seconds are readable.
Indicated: **3:49**
